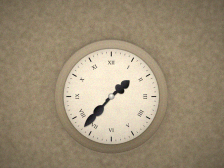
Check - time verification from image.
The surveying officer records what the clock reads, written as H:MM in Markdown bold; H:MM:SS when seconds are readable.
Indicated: **1:37**
